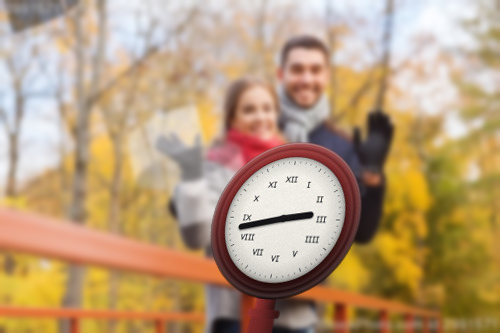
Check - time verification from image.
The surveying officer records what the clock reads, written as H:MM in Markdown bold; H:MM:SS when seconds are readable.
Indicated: **2:43**
